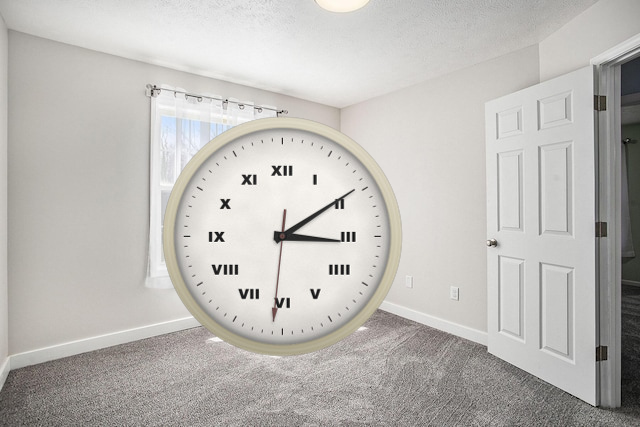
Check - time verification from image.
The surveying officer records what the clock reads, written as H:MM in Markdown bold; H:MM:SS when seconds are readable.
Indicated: **3:09:31**
